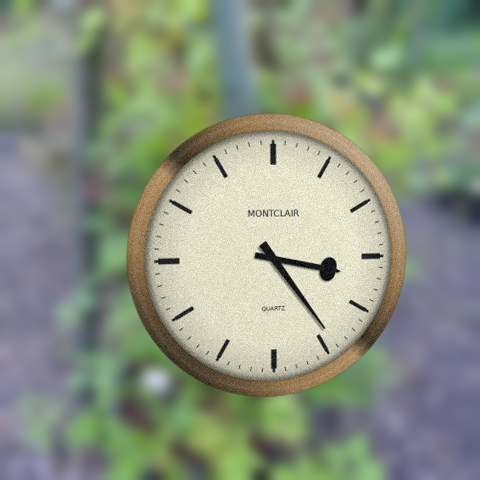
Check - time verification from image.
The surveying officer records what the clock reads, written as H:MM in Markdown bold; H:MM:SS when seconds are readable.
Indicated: **3:24**
